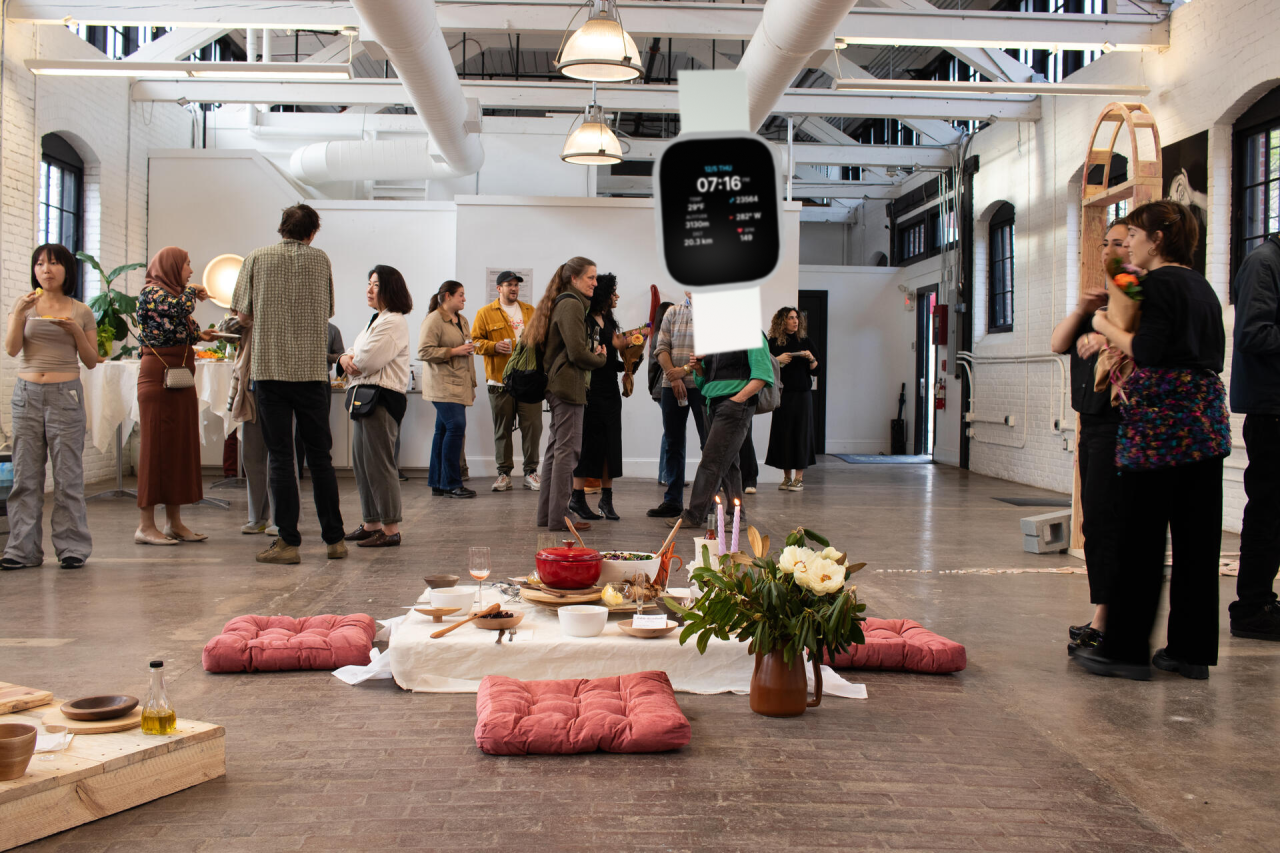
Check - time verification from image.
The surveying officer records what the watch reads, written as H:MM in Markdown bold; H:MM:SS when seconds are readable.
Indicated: **7:16**
